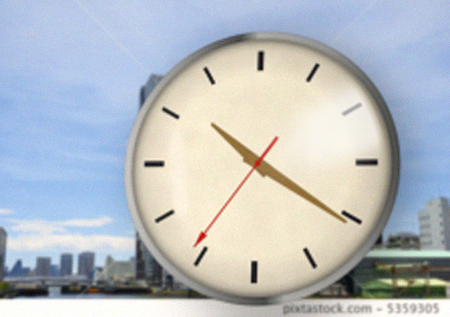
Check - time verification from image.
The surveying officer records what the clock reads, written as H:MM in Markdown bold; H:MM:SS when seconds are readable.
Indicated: **10:20:36**
